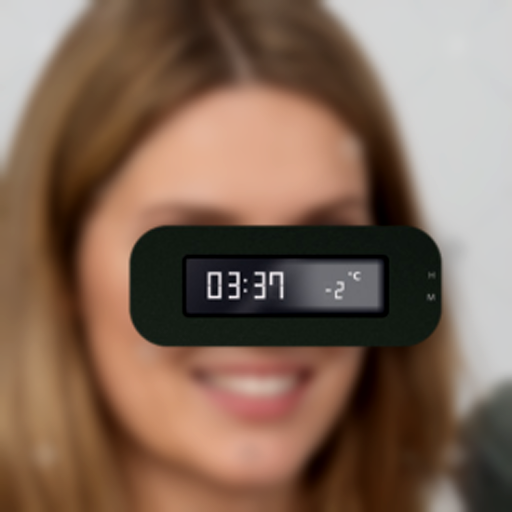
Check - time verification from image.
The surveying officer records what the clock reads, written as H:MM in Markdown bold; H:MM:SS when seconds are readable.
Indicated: **3:37**
